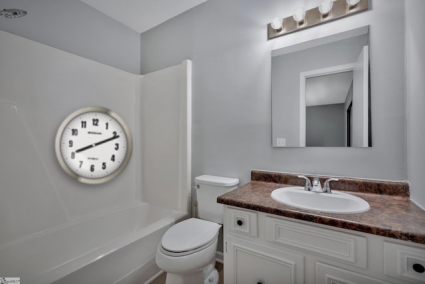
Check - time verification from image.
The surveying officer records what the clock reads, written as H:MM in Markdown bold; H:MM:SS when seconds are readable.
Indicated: **8:11**
